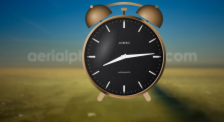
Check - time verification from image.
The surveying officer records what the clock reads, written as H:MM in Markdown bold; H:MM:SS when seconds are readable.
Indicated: **8:14**
